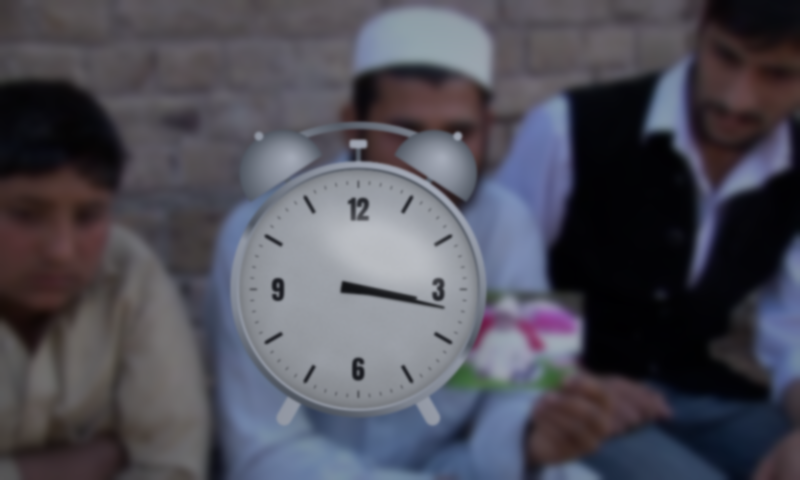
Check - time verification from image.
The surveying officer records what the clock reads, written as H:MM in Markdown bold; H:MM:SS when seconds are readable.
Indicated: **3:17**
